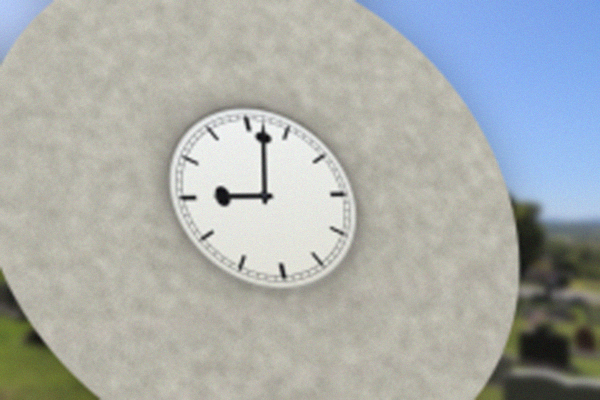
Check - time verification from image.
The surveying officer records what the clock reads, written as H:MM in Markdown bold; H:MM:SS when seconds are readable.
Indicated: **9:02**
